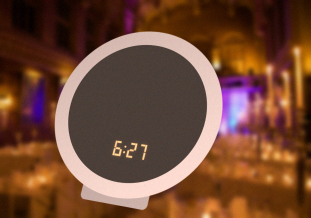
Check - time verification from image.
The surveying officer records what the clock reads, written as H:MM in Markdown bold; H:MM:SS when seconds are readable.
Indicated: **6:27**
